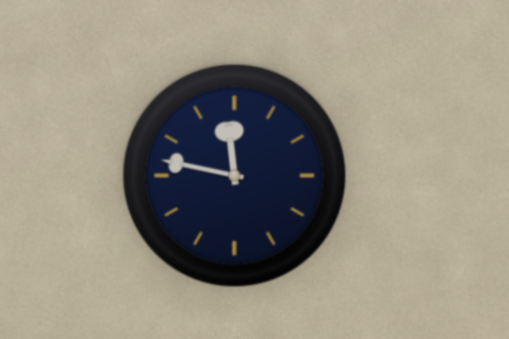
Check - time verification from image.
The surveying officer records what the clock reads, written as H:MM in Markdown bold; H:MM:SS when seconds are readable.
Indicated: **11:47**
